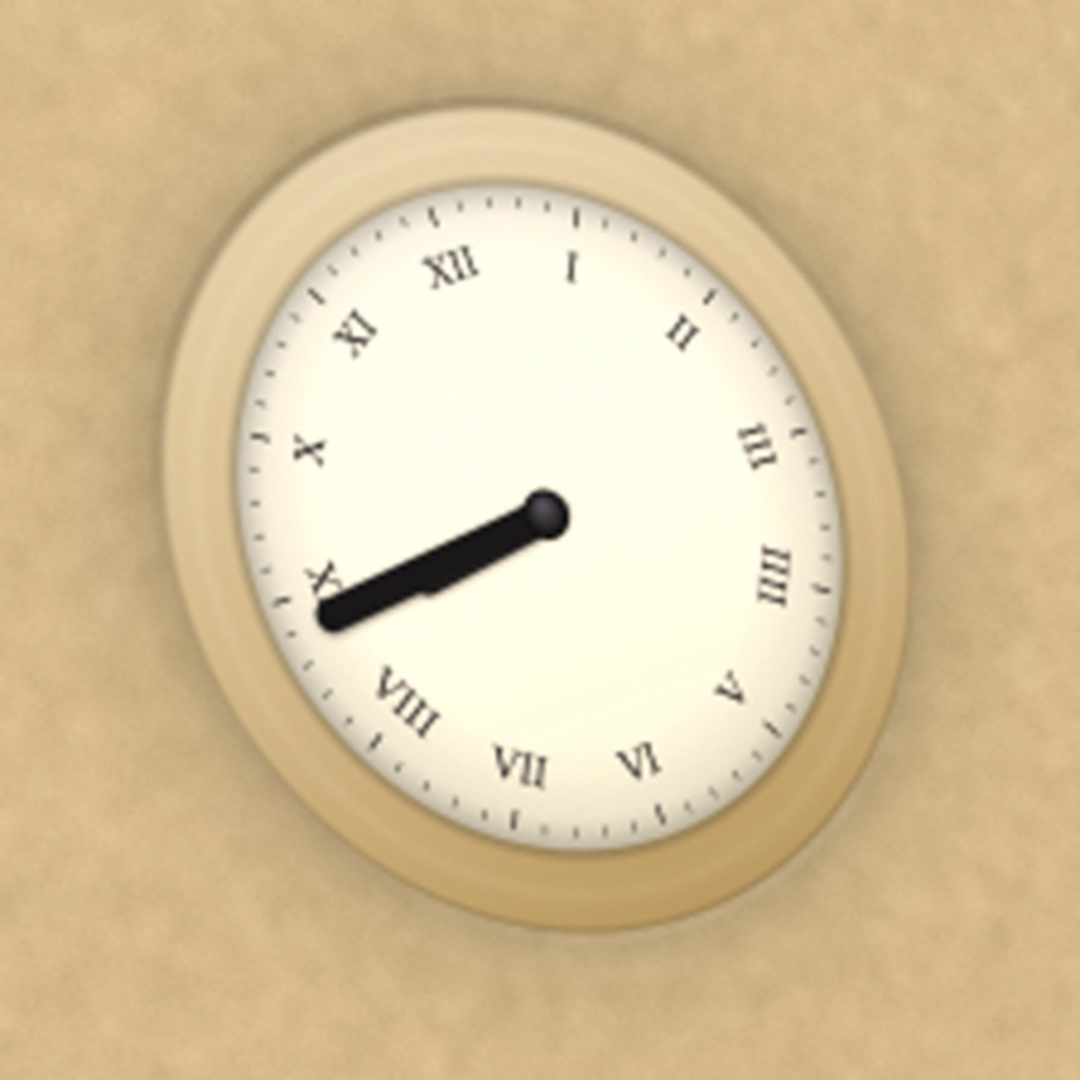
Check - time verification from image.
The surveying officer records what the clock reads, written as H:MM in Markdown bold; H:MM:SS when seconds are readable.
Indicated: **8:44**
